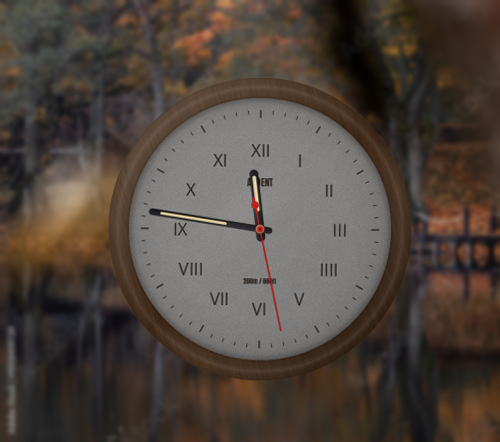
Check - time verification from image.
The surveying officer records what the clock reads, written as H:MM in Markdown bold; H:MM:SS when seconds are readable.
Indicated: **11:46:28**
